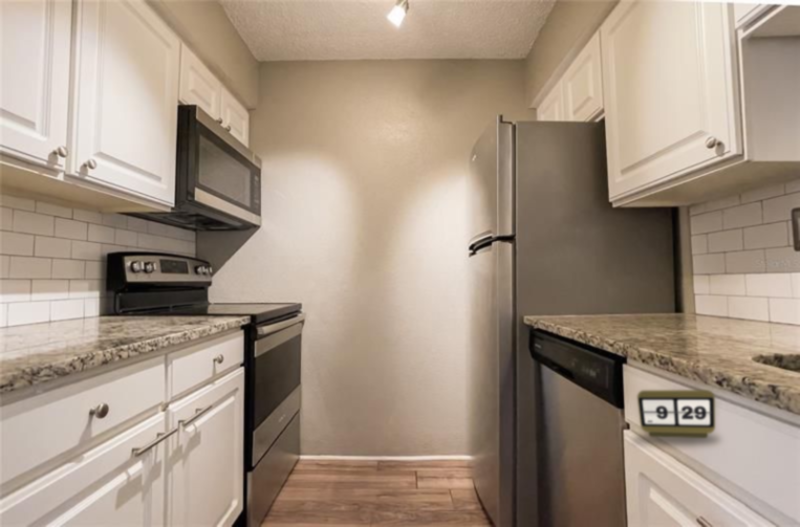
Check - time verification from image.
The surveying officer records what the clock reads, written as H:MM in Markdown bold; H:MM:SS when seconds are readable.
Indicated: **9:29**
